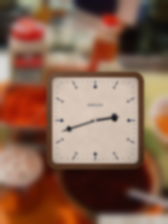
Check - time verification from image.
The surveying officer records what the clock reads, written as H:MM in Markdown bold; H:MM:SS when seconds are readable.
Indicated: **2:42**
